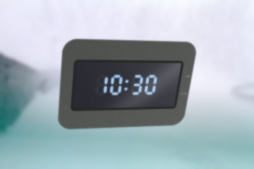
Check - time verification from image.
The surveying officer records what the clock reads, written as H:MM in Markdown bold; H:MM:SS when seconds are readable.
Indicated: **10:30**
